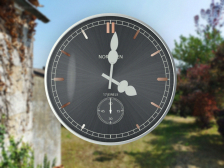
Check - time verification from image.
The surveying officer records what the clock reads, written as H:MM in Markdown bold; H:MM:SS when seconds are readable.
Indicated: **4:01**
